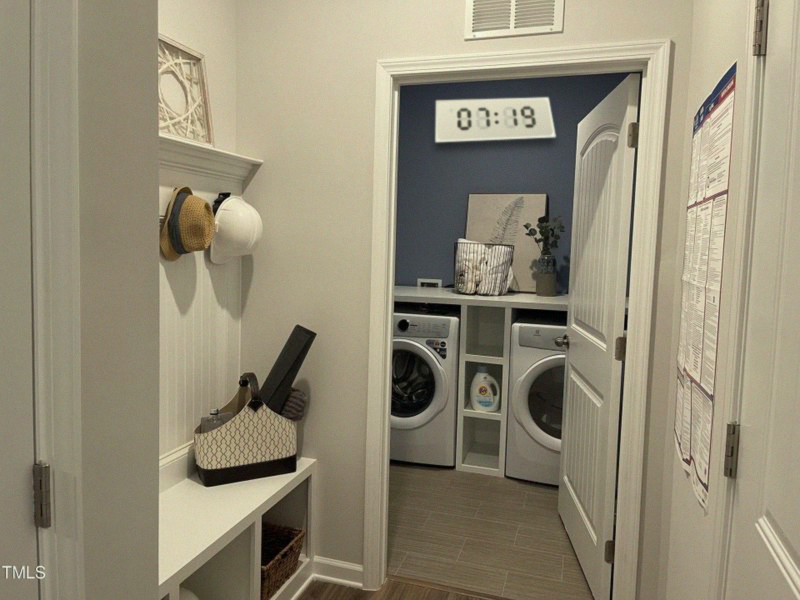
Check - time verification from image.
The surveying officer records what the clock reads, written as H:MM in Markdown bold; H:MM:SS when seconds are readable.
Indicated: **7:19**
